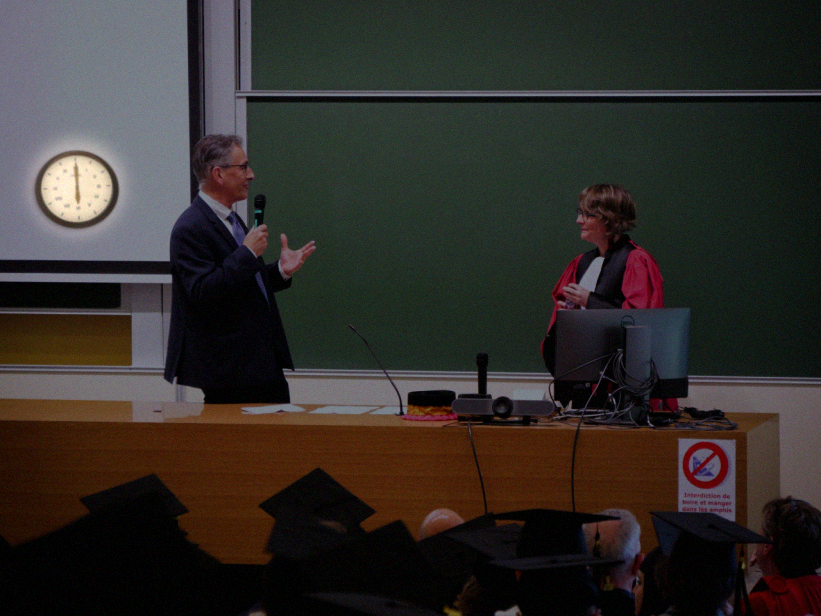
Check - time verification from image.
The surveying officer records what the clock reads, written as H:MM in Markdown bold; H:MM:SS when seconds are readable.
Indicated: **6:00**
